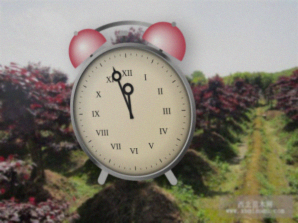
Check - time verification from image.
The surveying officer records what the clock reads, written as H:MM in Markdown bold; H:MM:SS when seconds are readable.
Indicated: **11:57**
